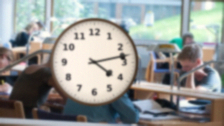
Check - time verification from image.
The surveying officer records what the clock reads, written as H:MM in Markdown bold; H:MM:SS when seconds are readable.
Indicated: **4:13**
